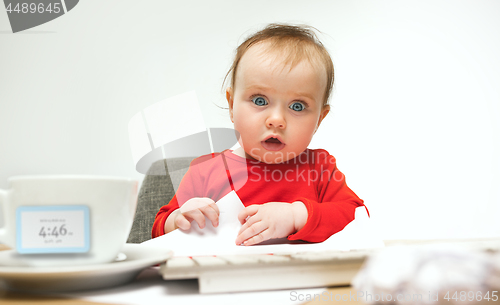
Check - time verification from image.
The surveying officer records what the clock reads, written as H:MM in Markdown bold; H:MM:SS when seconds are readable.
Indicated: **4:46**
